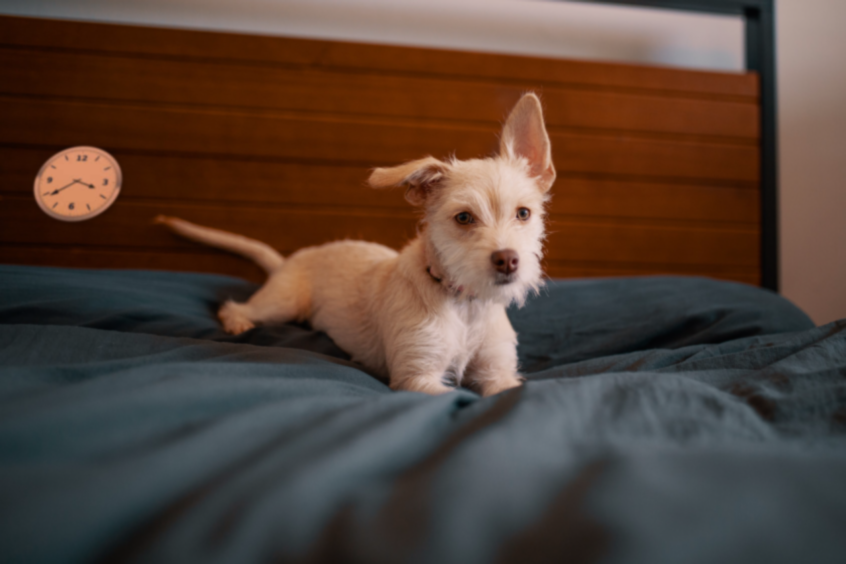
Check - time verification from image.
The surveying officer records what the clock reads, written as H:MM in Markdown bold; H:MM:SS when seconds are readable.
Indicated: **3:39**
